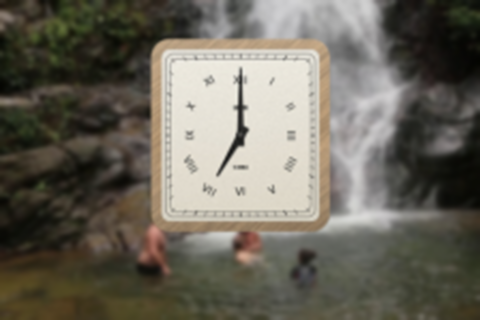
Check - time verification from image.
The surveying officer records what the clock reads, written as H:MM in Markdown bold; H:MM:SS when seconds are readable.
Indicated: **7:00**
